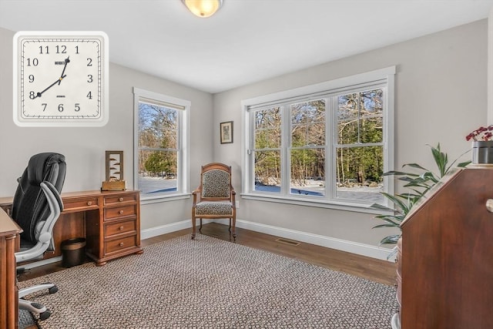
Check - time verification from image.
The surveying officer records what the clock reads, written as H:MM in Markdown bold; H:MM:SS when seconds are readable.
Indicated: **12:39**
